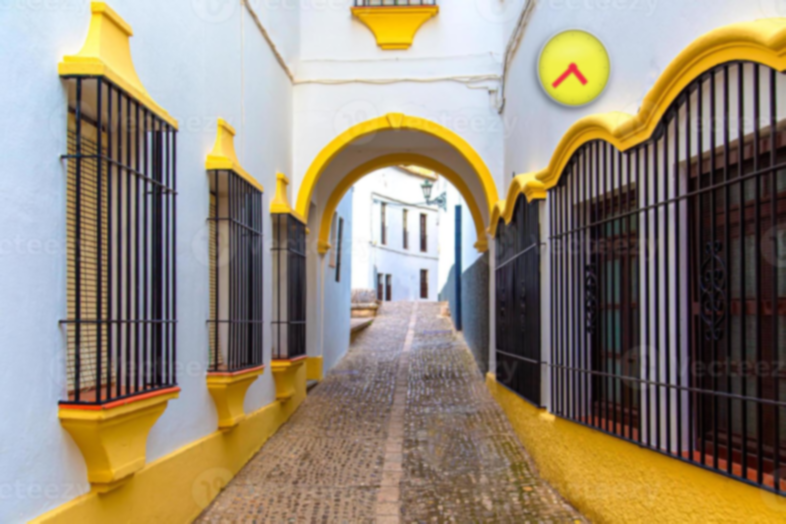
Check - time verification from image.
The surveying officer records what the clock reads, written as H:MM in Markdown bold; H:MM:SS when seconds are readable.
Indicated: **4:38**
